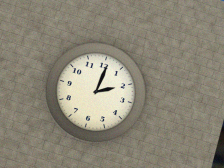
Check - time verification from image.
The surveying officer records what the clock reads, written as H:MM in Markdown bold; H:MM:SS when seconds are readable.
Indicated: **2:01**
